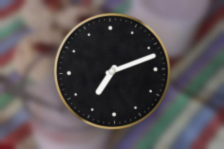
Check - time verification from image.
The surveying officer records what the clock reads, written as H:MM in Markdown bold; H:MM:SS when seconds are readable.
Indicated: **7:12**
